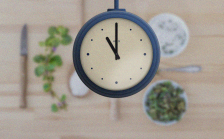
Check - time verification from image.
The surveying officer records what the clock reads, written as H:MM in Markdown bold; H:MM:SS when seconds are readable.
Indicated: **11:00**
